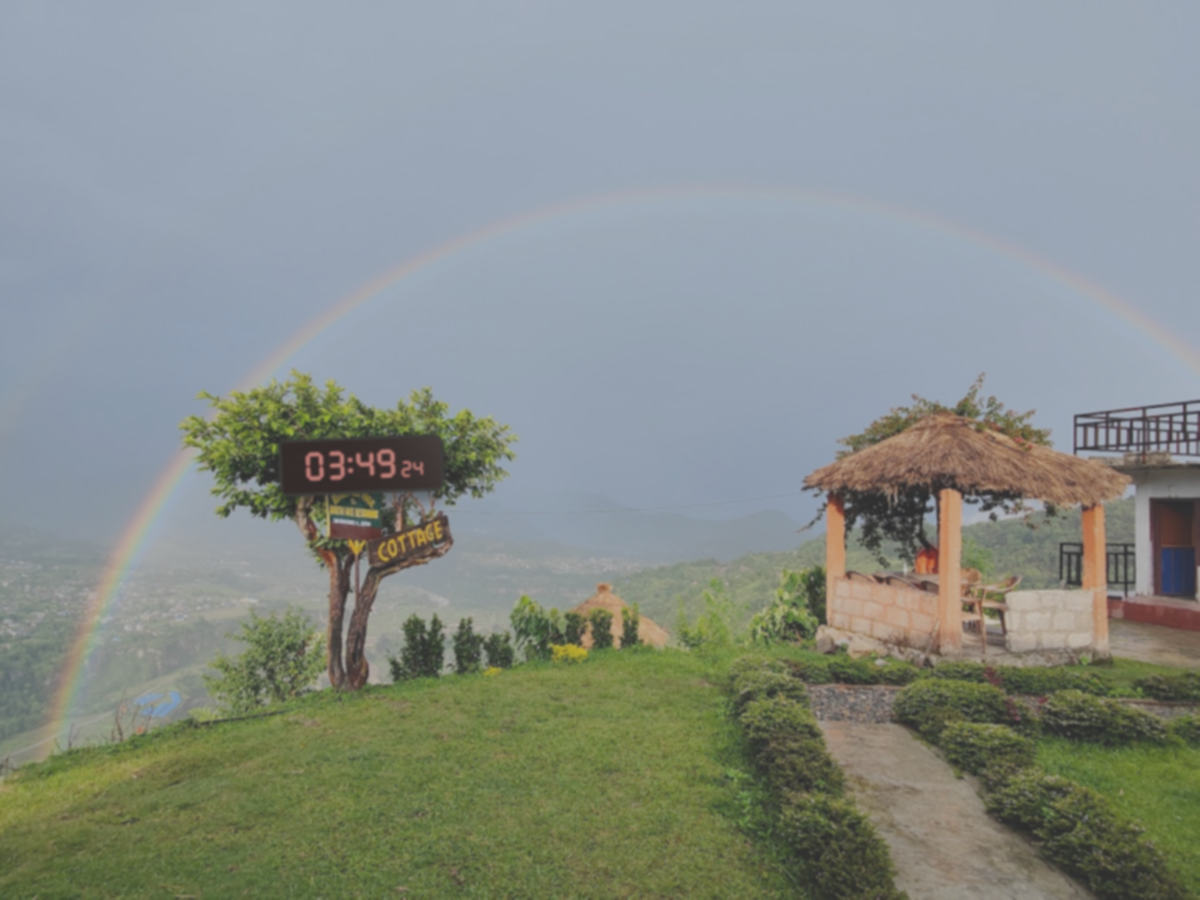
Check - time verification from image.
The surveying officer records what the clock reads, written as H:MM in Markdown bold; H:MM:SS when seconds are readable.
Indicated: **3:49:24**
